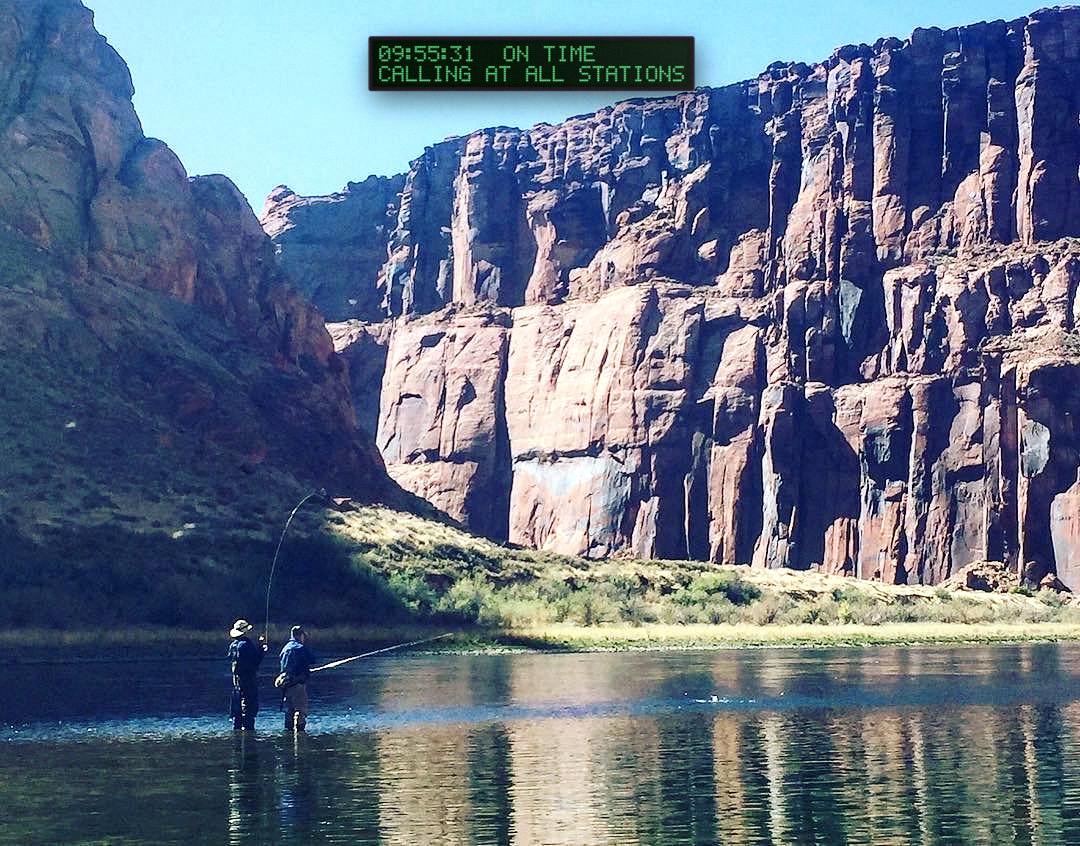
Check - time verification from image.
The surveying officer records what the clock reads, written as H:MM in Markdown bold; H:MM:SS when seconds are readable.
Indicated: **9:55:31**
